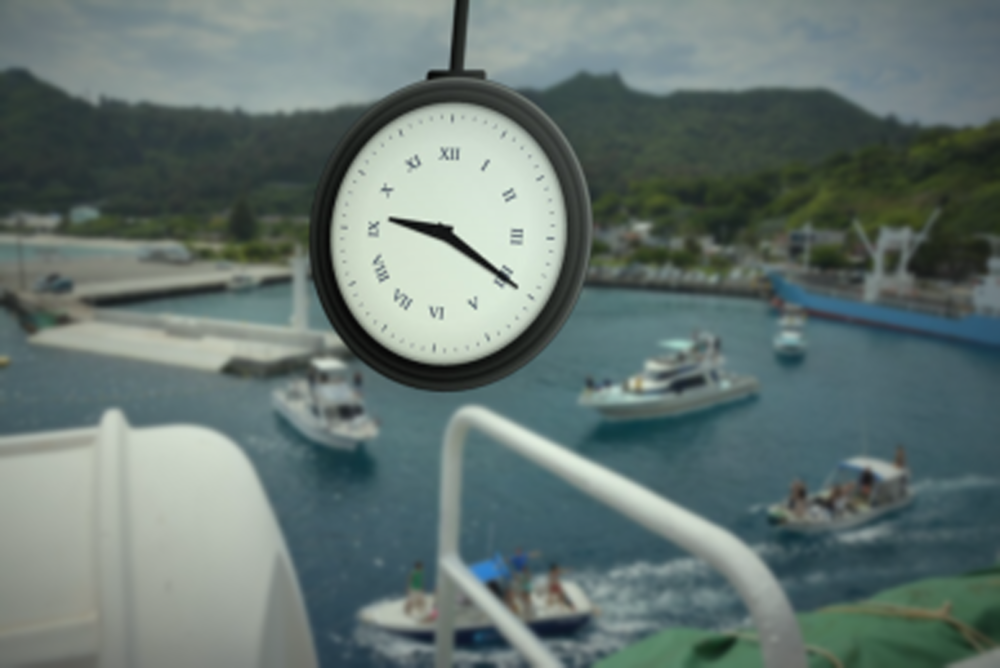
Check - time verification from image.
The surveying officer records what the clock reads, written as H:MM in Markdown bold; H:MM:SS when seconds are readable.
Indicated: **9:20**
